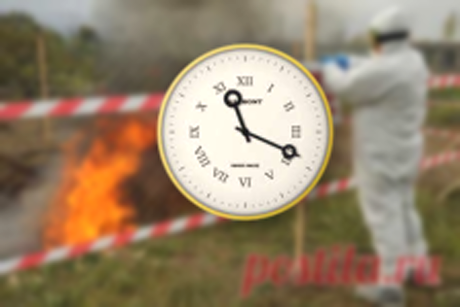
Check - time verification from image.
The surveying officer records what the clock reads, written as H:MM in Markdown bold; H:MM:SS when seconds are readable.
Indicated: **11:19**
